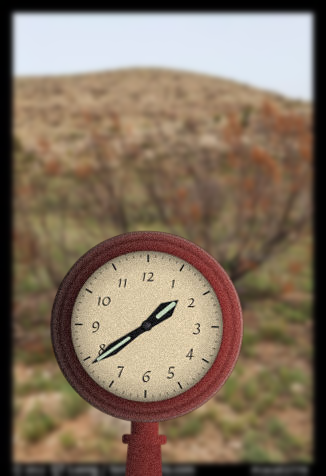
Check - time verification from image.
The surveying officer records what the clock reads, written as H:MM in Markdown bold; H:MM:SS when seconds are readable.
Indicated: **1:39**
